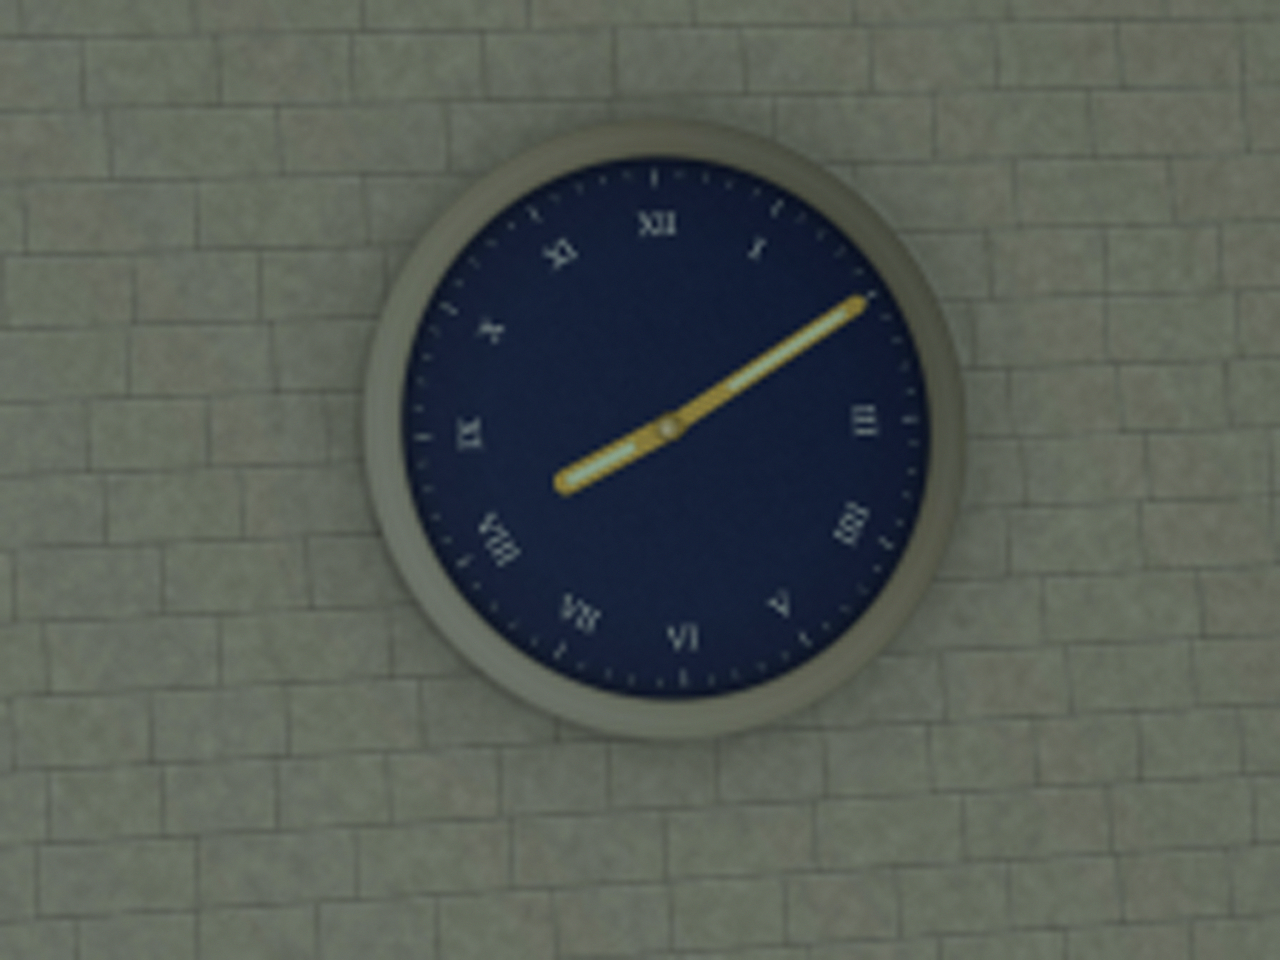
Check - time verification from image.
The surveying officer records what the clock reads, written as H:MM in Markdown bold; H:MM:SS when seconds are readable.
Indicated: **8:10**
